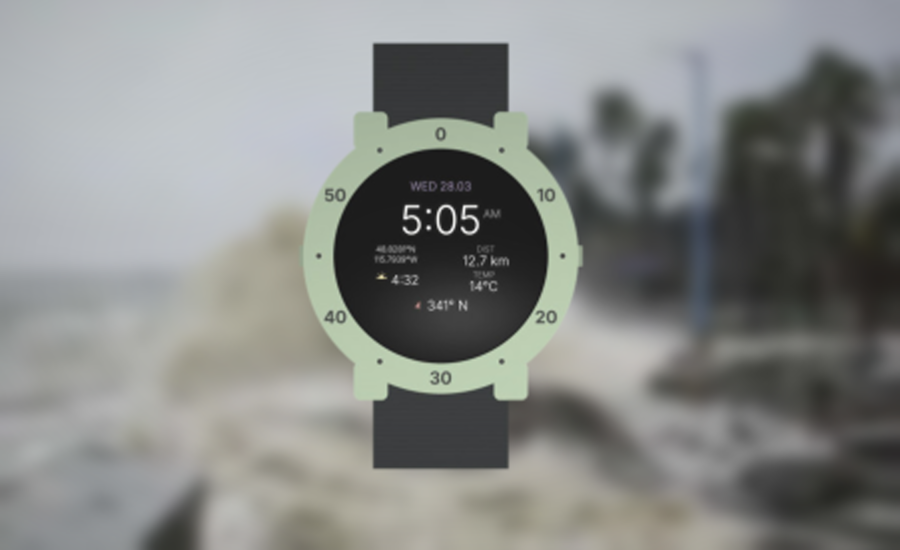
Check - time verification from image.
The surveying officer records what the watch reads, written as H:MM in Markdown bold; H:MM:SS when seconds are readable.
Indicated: **5:05**
